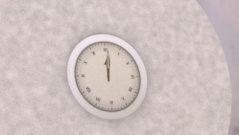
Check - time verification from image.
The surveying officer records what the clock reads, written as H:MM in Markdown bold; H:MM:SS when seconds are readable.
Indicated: **12:01**
